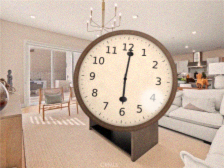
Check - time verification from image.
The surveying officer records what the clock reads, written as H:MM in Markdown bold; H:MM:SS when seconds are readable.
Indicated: **6:01**
